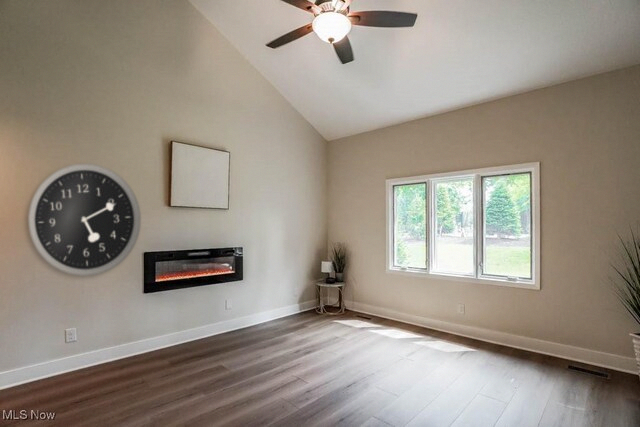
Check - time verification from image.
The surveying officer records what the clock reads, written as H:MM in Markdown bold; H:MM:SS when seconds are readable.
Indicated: **5:11**
